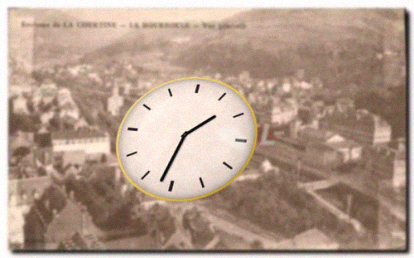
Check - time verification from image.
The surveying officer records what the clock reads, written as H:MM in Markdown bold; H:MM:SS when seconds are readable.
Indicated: **1:32**
